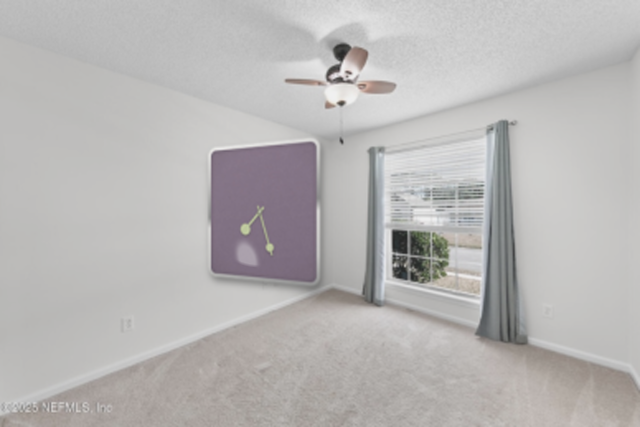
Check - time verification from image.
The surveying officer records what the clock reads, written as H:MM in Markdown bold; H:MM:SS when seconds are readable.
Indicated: **7:27**
